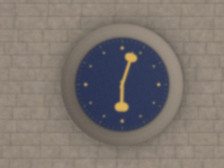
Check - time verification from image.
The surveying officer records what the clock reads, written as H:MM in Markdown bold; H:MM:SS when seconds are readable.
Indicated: **6:03**
